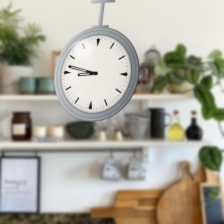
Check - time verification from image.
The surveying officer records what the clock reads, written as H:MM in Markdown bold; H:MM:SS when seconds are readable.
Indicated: **8:47**
